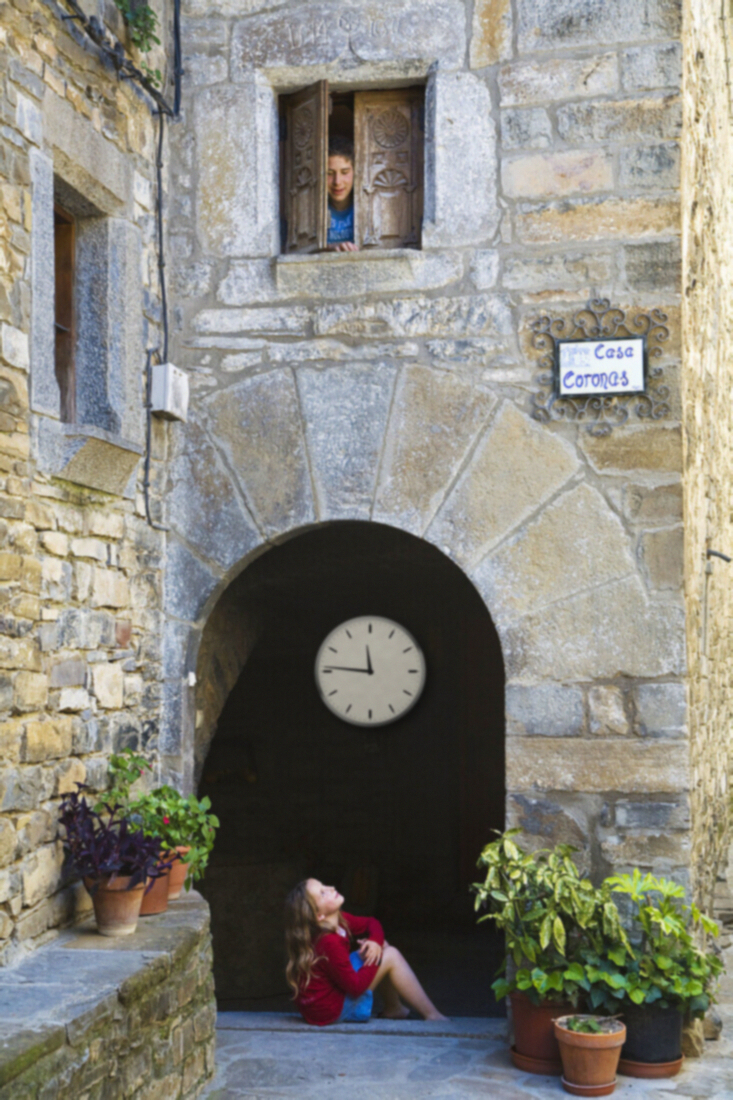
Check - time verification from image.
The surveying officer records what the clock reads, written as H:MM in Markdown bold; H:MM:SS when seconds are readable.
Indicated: **11:46**
